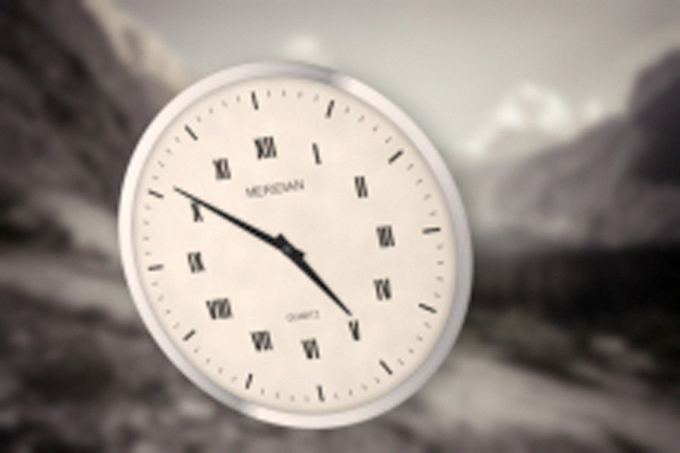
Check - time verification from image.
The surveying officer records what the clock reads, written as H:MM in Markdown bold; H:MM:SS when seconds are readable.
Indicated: **4:51**
